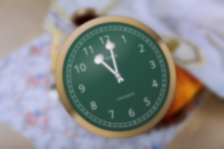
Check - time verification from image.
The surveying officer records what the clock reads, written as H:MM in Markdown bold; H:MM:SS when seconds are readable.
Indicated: **11:01**
